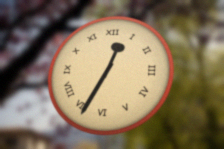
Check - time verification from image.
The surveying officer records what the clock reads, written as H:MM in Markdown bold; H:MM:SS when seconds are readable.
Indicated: **12:34**
